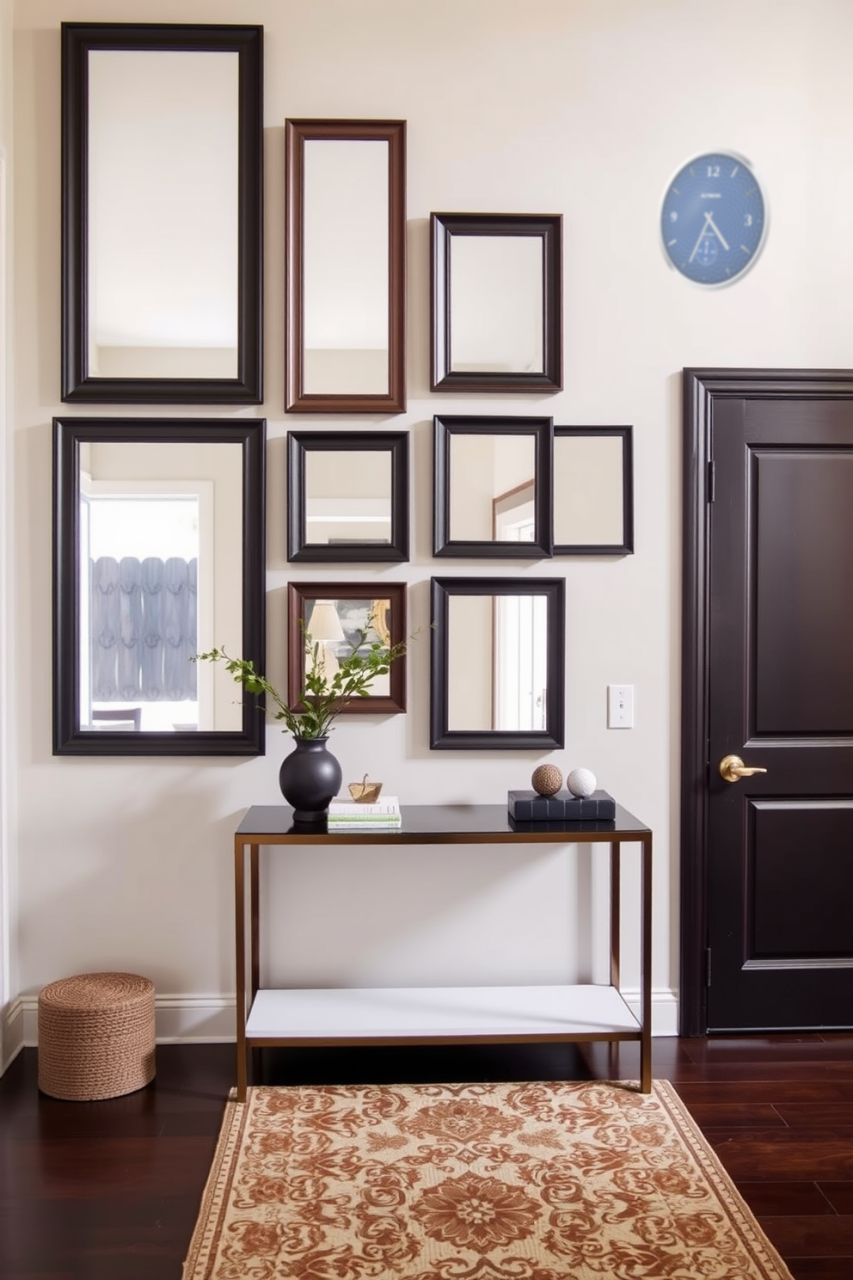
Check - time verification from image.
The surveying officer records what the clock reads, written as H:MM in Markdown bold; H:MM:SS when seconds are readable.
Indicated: **4:34**
